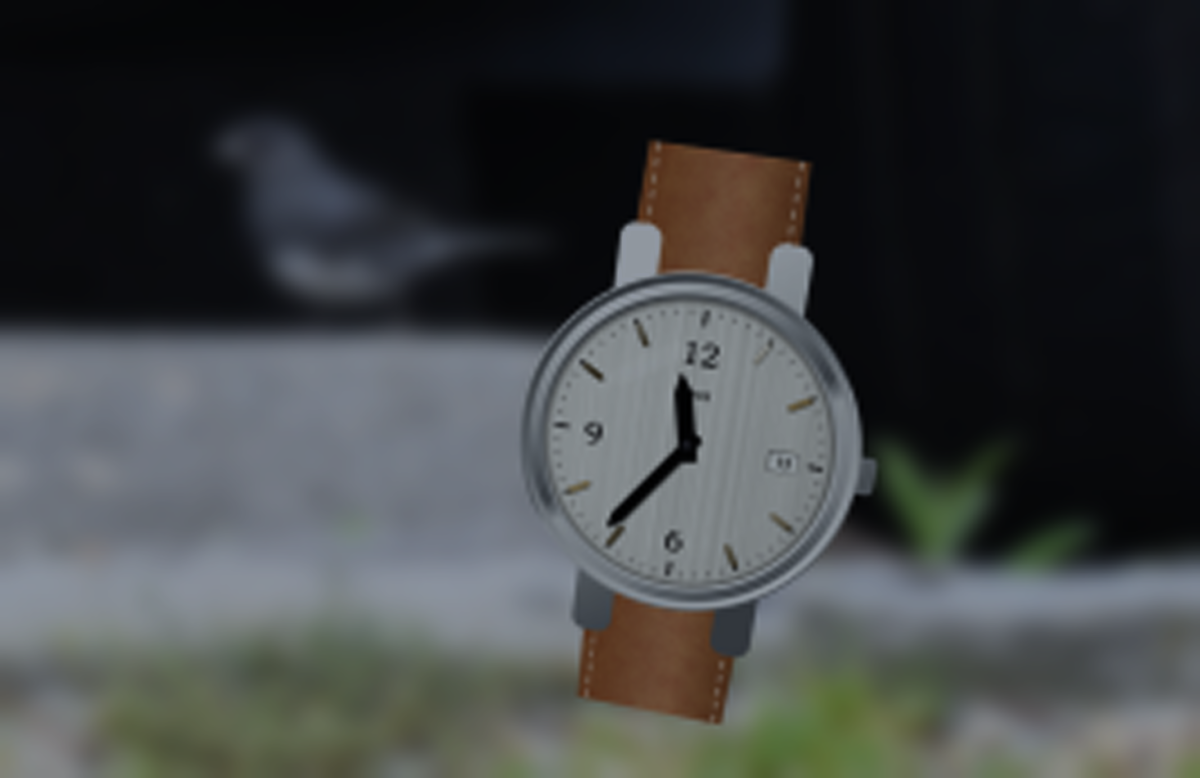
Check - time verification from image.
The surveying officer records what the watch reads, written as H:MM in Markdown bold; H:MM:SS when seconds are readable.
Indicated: **11:36**
